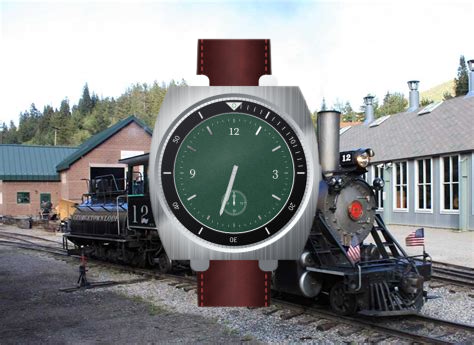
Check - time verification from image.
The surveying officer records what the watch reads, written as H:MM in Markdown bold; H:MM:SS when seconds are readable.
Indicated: **6:33**
